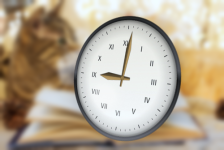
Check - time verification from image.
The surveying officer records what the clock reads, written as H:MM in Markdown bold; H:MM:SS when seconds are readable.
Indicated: **9:01**
